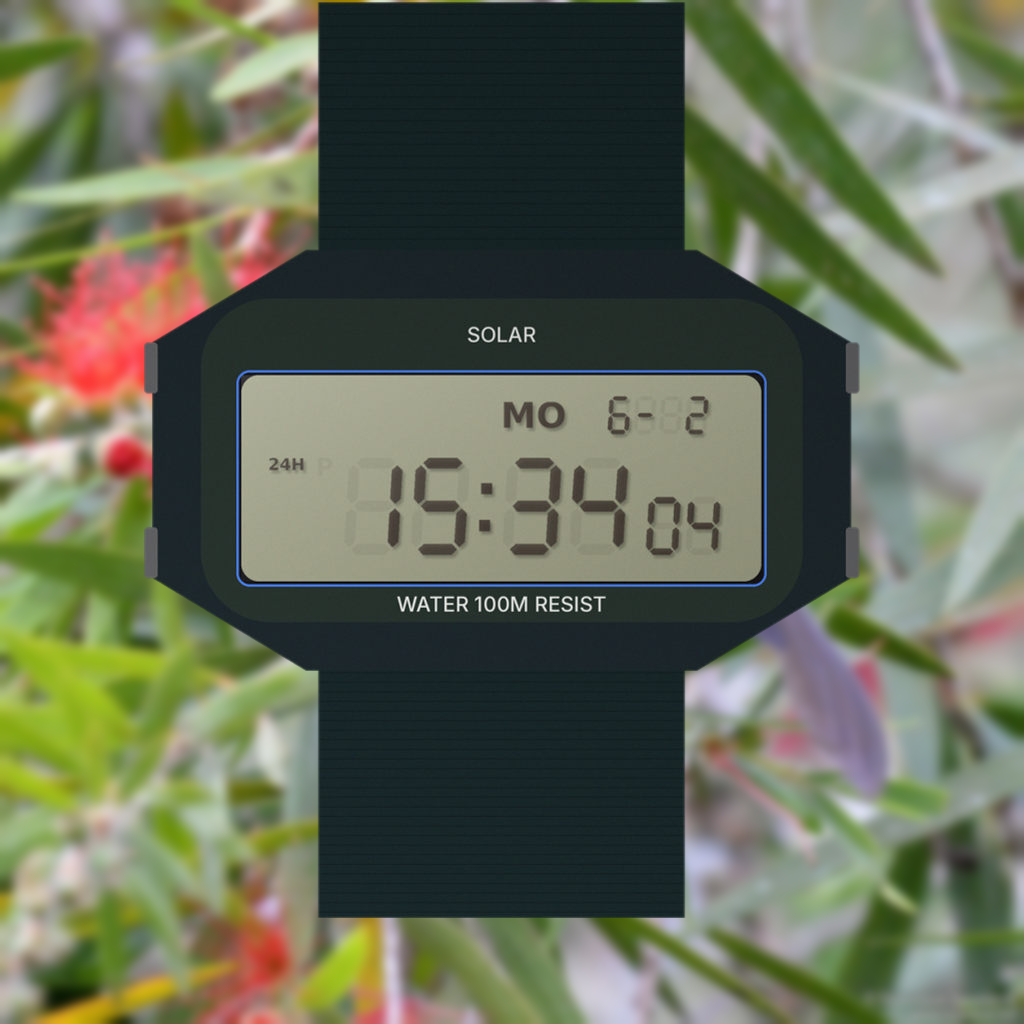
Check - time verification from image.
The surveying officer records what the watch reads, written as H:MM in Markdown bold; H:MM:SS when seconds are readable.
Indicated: **15:34:04**
